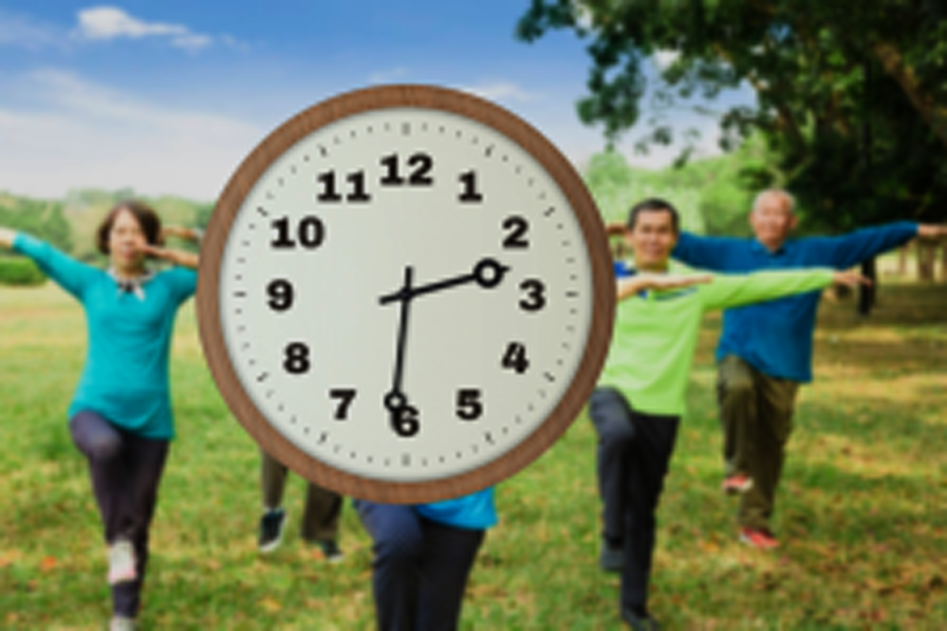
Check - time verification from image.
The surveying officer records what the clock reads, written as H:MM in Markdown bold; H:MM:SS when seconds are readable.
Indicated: **2:31**
